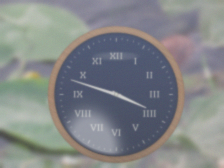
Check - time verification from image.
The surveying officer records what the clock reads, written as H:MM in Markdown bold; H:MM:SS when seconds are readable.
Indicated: **3:48**
